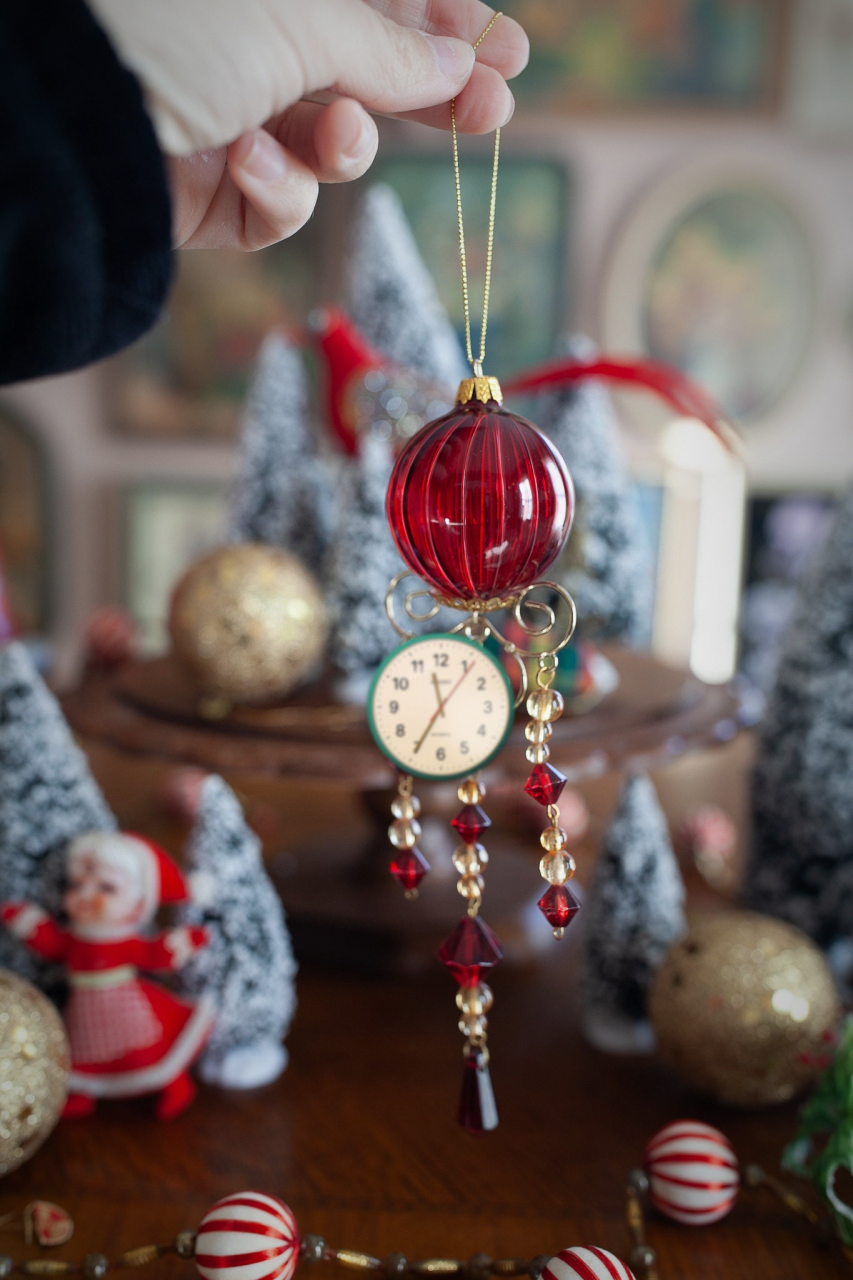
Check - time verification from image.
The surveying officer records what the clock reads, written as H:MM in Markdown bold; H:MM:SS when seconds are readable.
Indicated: **11:35:06**
